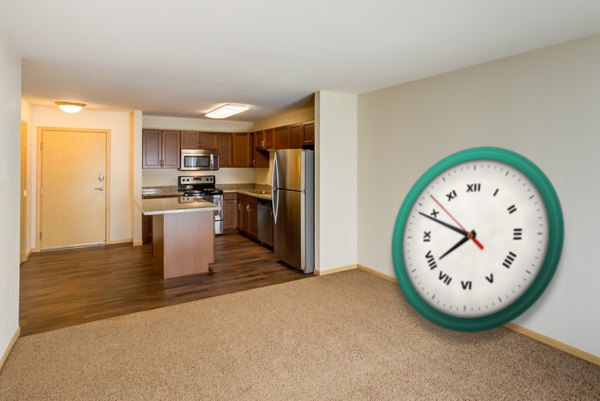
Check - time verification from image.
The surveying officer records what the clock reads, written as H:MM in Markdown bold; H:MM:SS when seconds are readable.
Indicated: **7:48:52**
